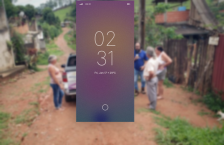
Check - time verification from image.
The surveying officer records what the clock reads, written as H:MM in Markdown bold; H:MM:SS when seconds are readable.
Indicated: **2:31**
